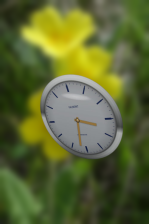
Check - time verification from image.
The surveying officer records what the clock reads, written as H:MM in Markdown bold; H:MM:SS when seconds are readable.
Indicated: **3:32**
